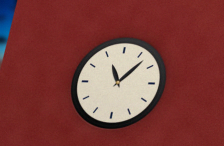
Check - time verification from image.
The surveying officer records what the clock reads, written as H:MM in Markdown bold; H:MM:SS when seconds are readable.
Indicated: **11:07**
